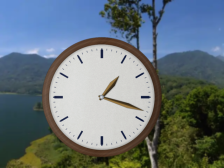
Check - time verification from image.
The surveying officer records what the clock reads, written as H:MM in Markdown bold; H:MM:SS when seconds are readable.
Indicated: **1:18**
